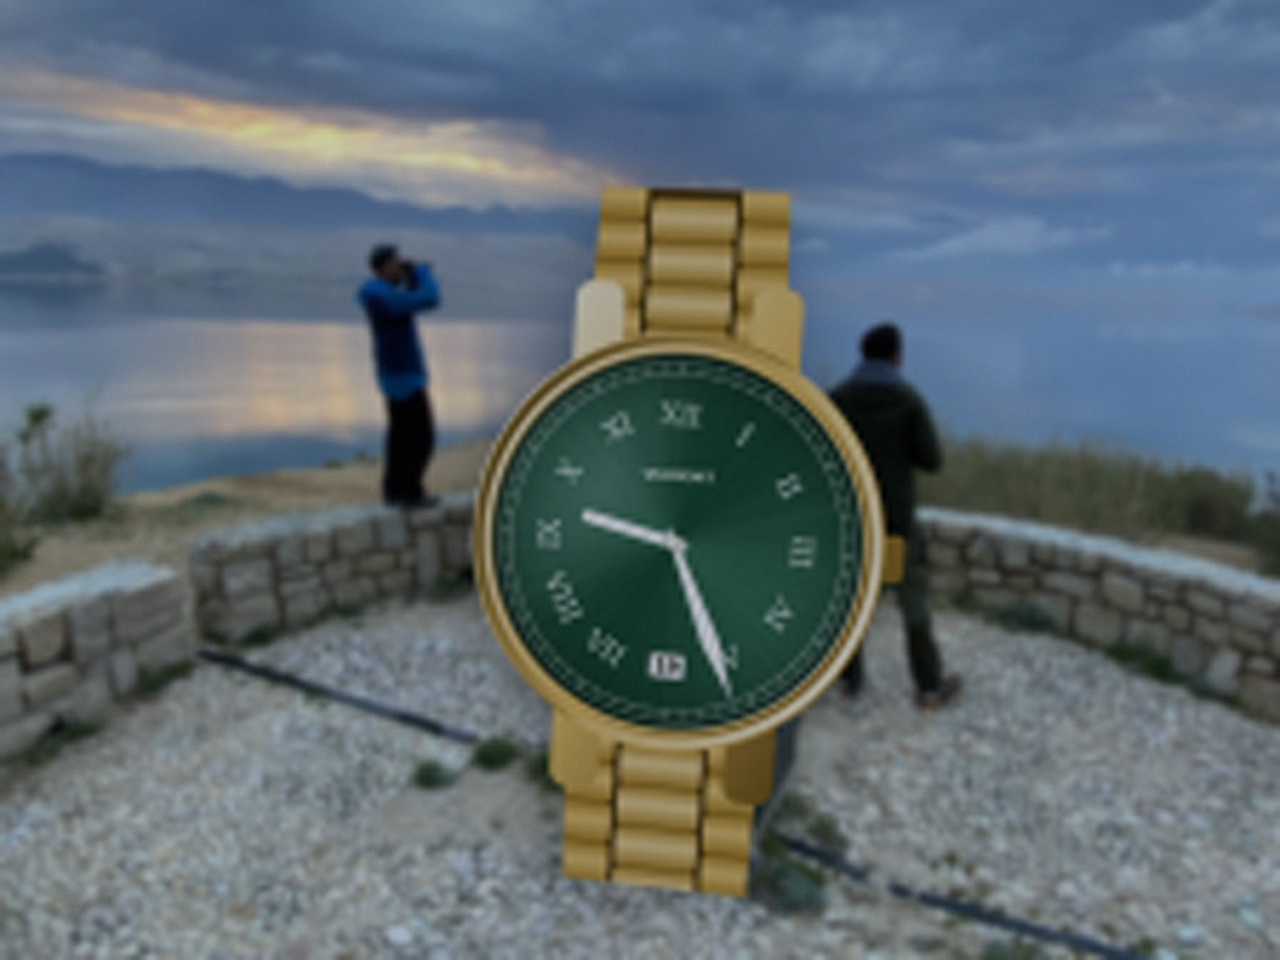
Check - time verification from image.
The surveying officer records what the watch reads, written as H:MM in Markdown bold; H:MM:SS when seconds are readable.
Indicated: **9:26**
